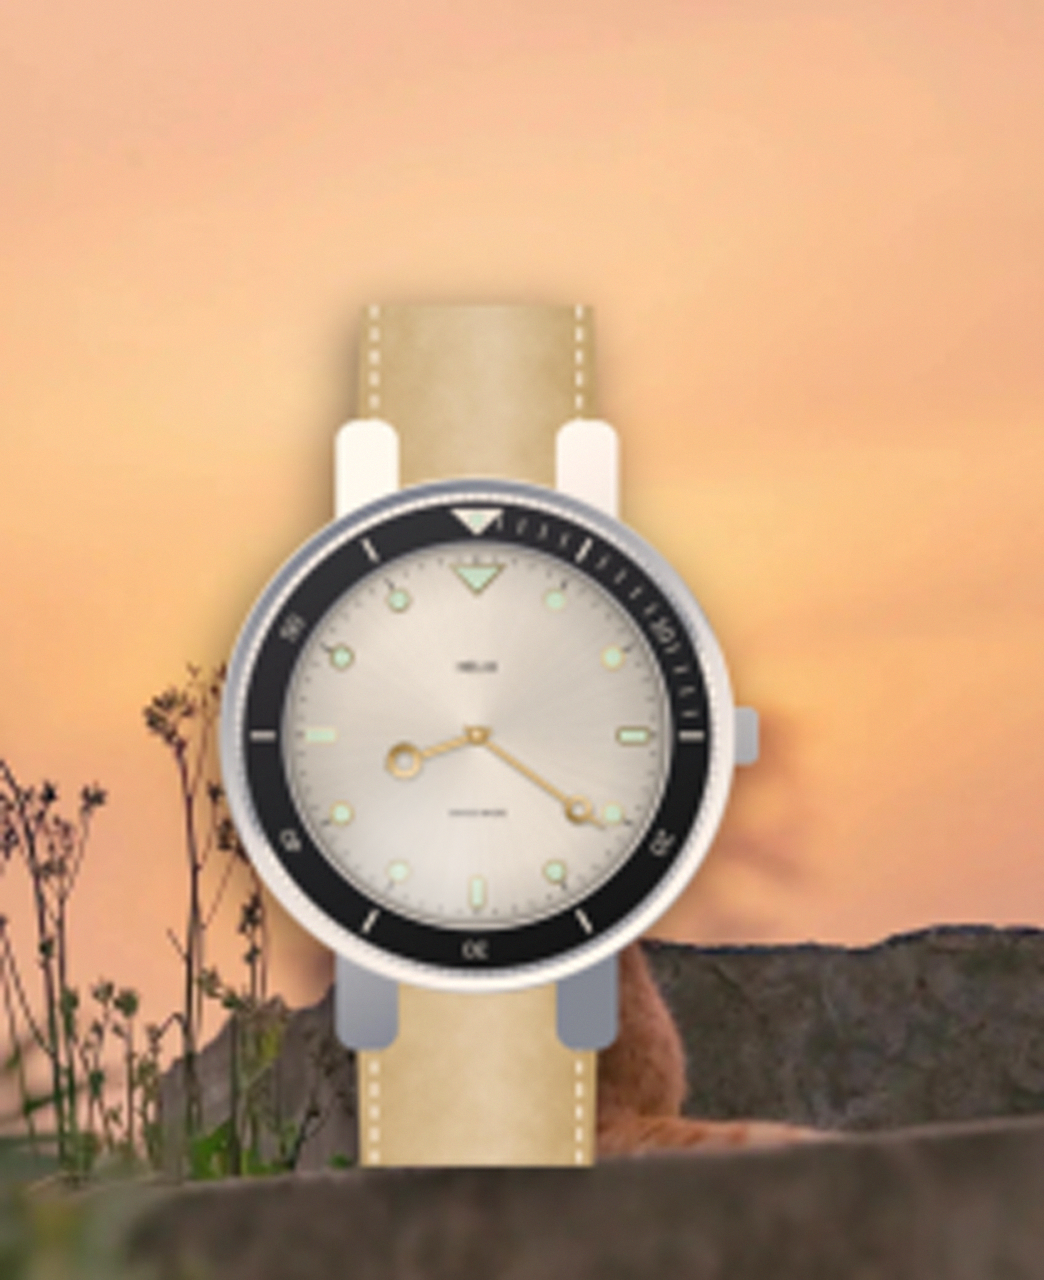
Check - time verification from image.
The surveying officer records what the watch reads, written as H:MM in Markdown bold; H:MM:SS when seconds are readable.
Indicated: **8:21**
